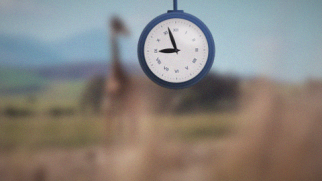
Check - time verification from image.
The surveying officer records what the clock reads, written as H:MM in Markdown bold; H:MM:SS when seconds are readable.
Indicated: **8:57**
